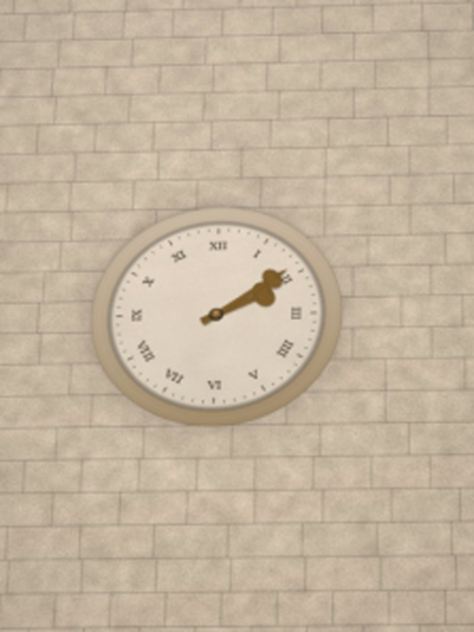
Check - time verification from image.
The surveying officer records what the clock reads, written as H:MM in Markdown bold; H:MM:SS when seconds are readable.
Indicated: **2:09**
